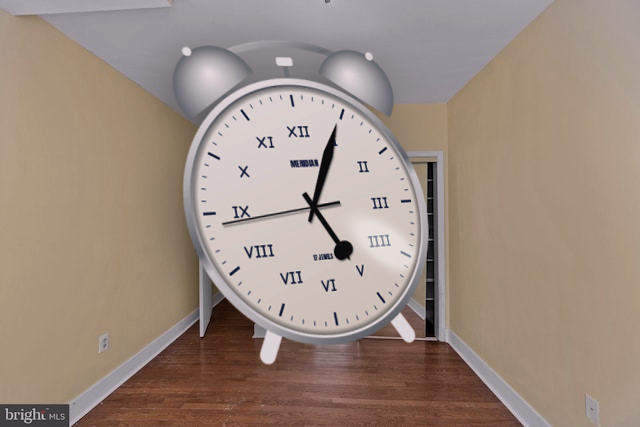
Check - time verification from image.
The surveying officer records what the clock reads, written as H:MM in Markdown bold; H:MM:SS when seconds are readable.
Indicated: **5:04:44**
